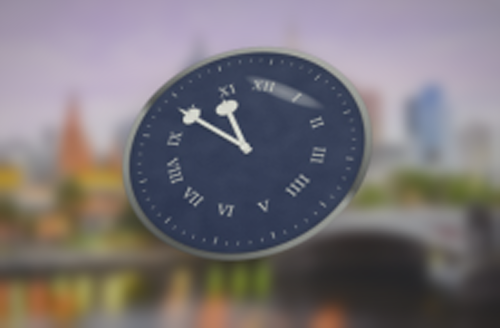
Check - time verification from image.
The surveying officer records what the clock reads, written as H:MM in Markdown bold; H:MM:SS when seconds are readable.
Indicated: **10:49**
